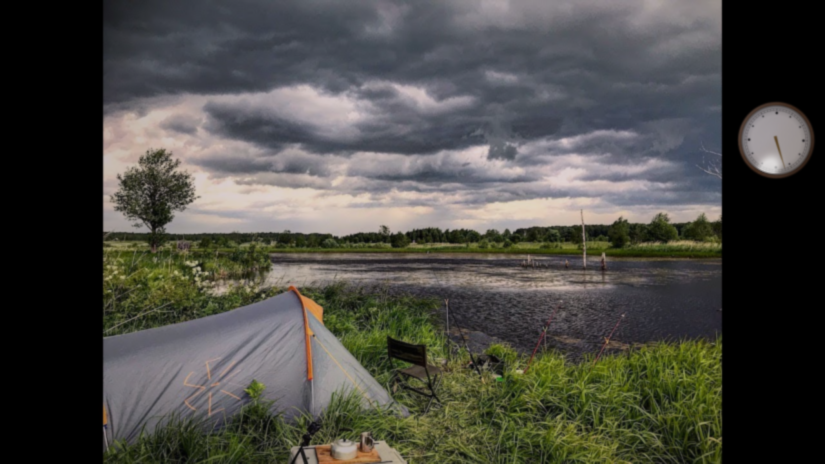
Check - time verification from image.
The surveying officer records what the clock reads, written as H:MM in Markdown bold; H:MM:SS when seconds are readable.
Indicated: **5:27**
